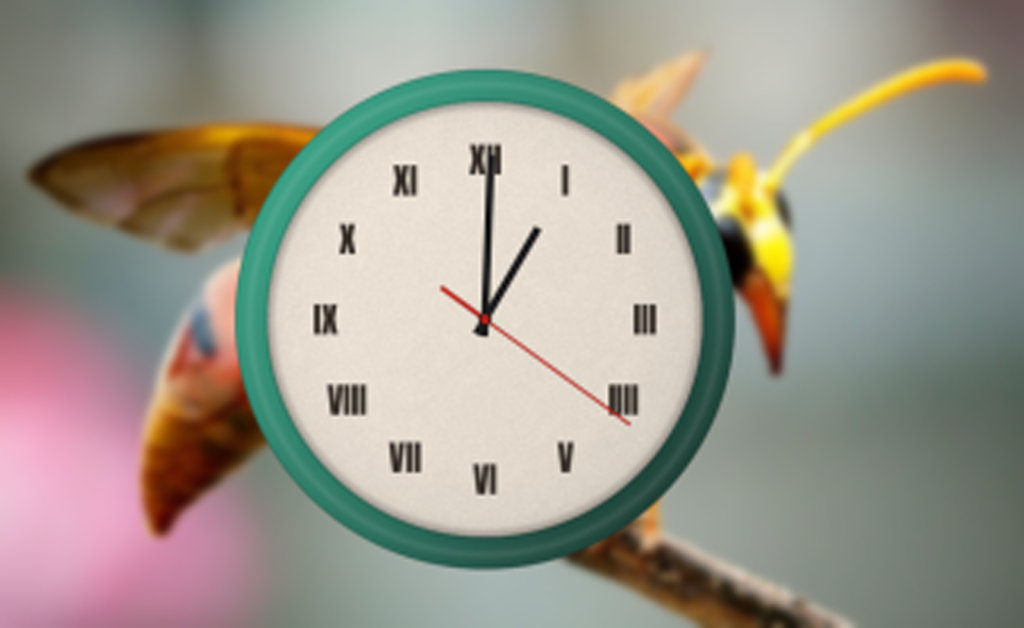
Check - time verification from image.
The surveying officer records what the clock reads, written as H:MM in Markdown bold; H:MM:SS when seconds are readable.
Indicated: **1:00:21**
